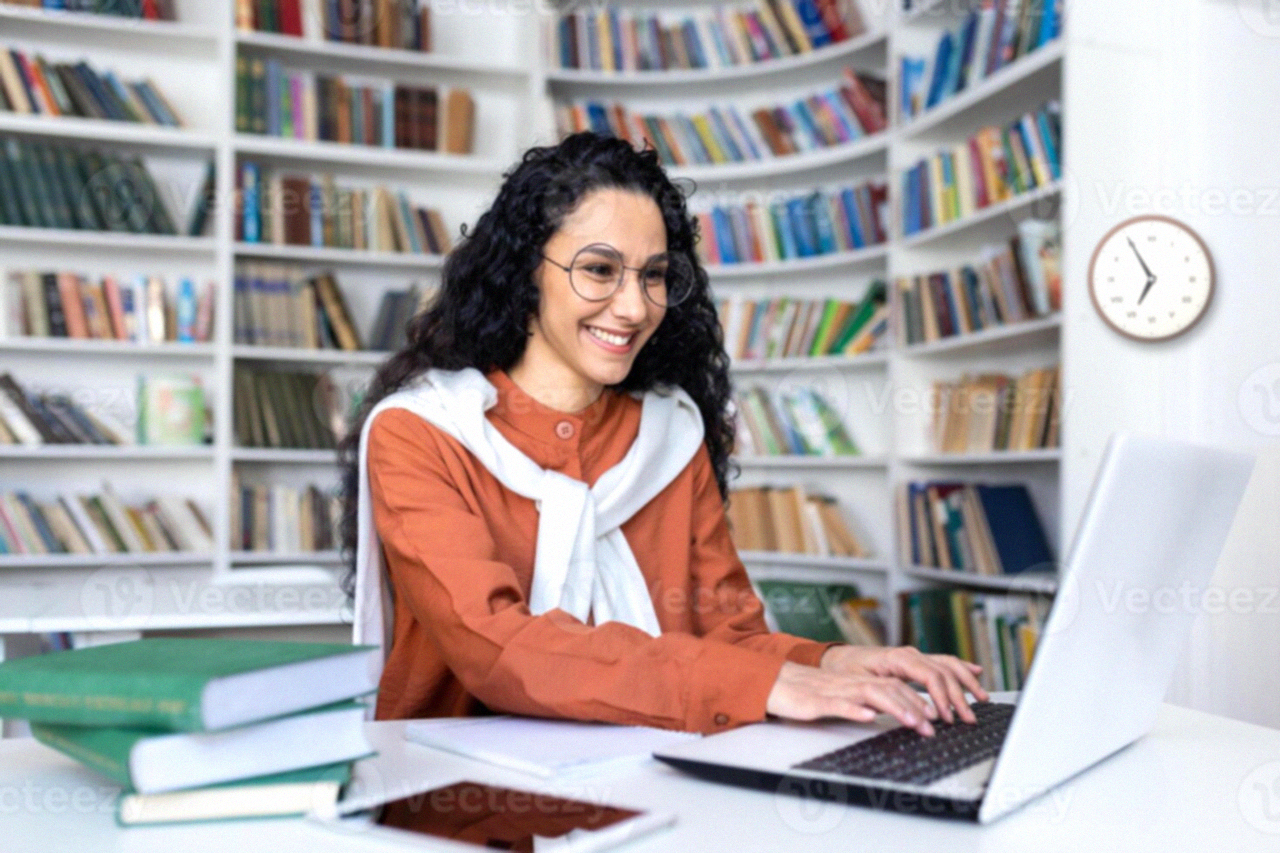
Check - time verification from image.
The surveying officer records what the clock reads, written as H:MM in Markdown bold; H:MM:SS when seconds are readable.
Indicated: **6:55**
